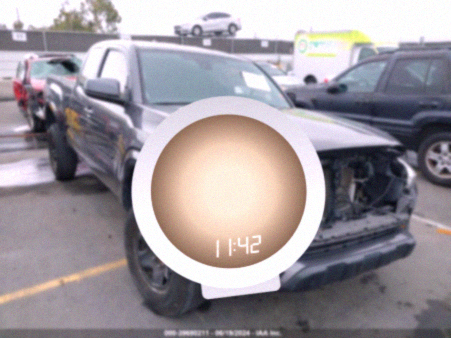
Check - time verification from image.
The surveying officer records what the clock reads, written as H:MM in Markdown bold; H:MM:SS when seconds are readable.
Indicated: **11:42**
